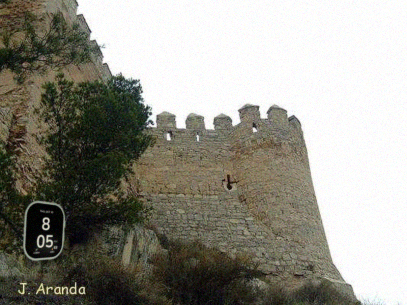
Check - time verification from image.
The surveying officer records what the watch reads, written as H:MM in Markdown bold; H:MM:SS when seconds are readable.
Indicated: **8:05**
